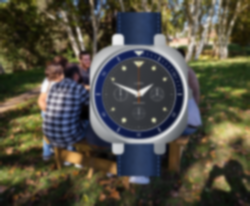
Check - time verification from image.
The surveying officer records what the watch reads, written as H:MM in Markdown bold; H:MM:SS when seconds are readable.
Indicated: **1:49**
